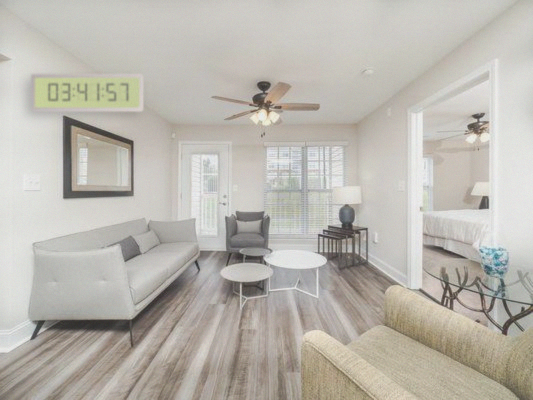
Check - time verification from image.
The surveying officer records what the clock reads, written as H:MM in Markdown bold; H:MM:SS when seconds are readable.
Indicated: **3:41:57**
